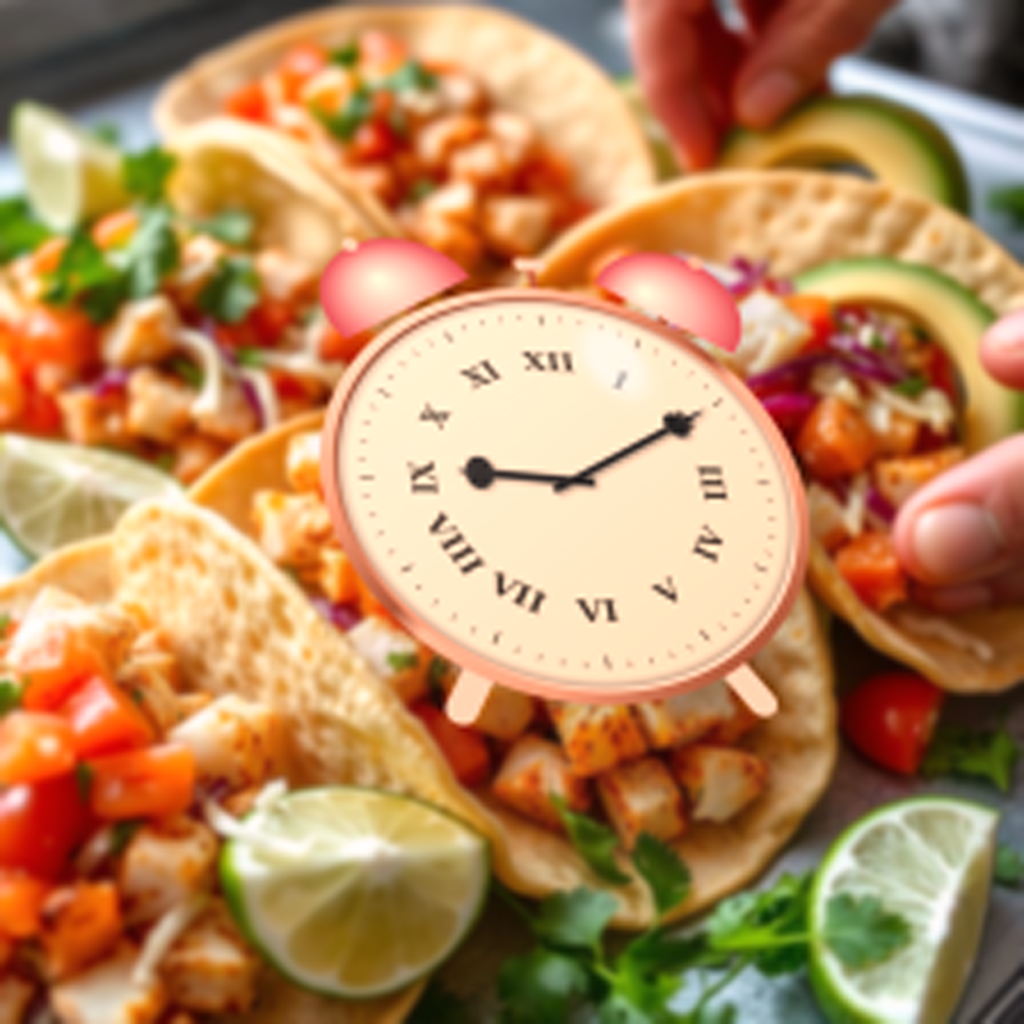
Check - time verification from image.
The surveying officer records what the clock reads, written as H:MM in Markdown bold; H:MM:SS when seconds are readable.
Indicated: **9:10**
